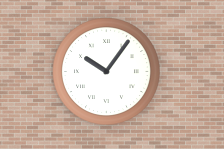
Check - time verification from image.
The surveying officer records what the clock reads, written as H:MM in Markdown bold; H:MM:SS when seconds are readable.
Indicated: **10:06**
